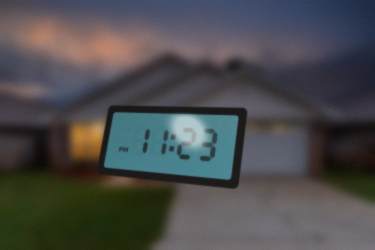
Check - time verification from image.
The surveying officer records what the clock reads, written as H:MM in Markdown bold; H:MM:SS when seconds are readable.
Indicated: **11:23**
